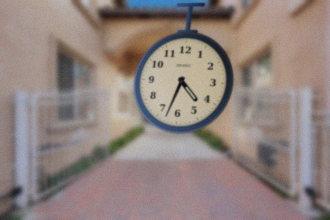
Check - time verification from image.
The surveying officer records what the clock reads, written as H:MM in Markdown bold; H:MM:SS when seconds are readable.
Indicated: **4:33**
